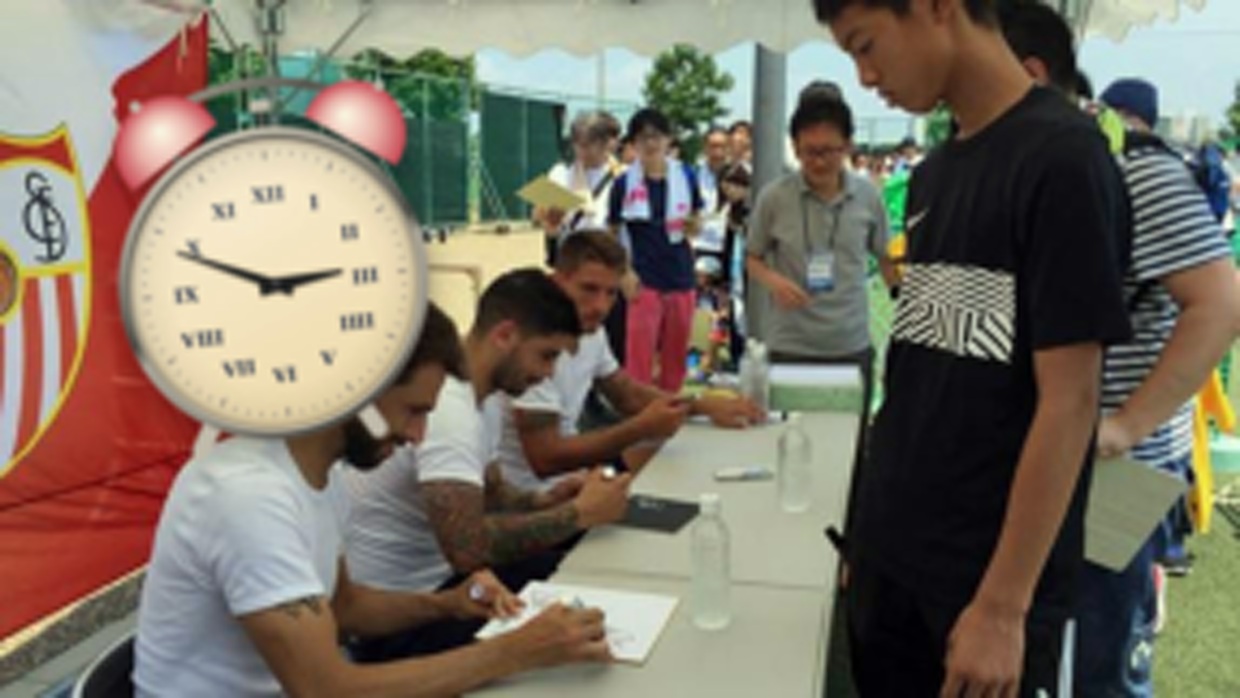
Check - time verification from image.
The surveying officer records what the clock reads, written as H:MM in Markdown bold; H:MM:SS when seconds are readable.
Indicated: **2:49**
